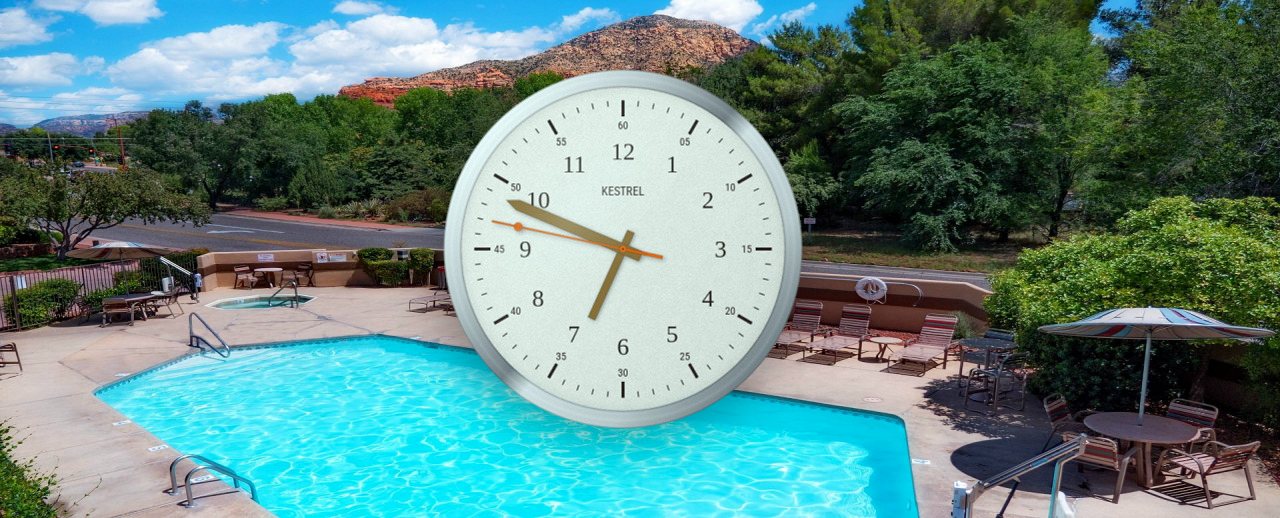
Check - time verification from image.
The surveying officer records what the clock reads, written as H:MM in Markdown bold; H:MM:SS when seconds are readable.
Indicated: **6:48:47**
